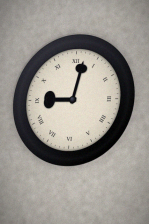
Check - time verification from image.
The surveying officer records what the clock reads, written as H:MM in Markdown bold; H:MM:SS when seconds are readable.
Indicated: **9:02**
